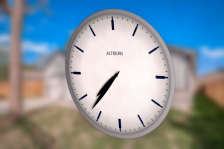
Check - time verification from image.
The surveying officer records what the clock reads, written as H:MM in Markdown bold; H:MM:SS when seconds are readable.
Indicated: **7:37**
